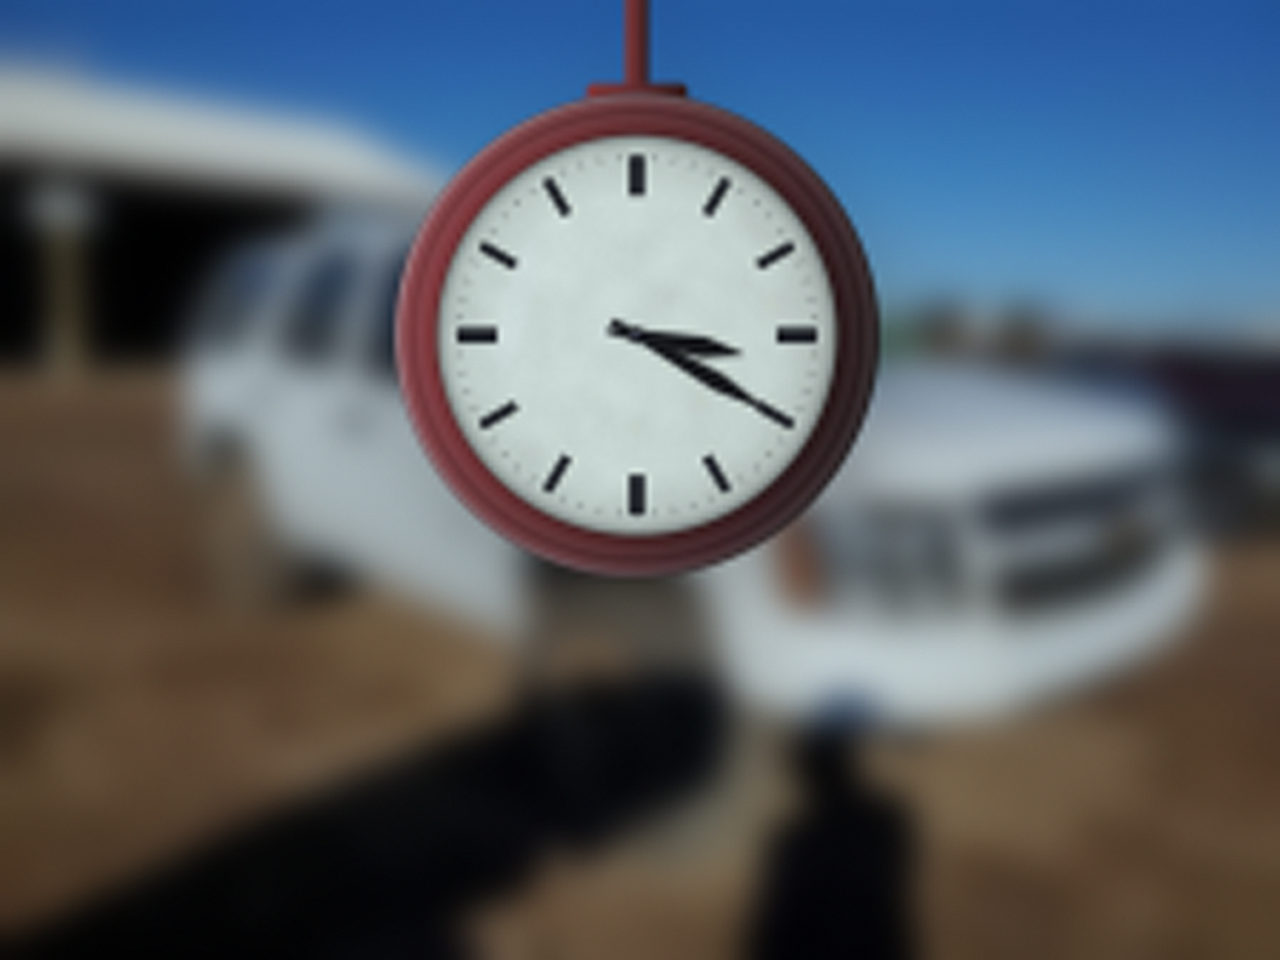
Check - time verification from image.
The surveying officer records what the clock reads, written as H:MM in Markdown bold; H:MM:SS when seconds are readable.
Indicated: **3:20**
